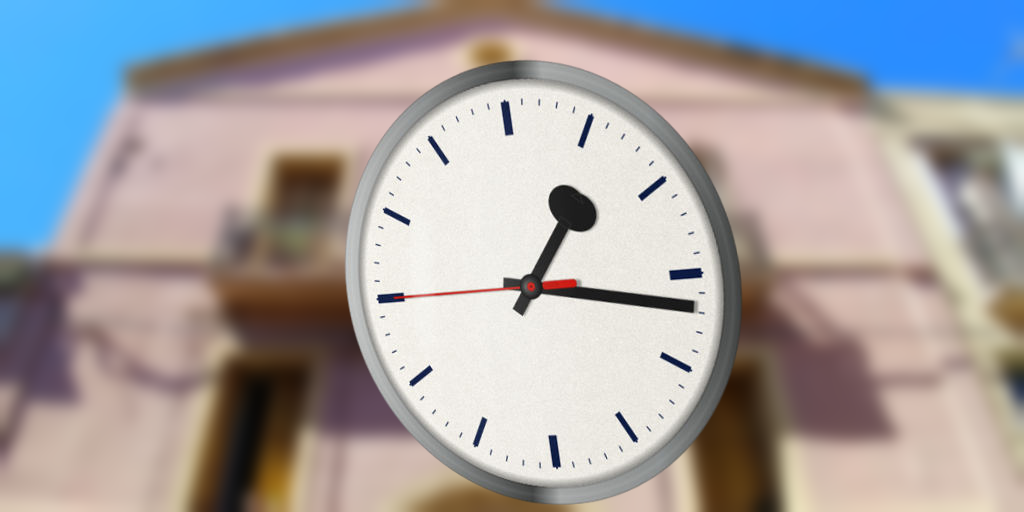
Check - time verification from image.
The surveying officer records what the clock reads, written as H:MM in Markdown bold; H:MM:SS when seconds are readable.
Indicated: **1:16:45**
